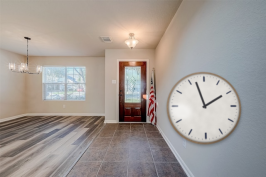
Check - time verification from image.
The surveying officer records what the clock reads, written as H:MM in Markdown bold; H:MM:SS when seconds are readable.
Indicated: **1:57**
